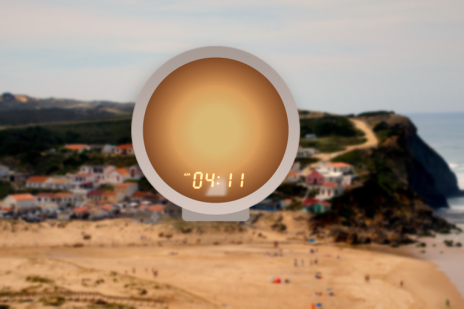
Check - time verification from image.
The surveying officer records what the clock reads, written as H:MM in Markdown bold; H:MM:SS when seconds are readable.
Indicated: **4:11**
